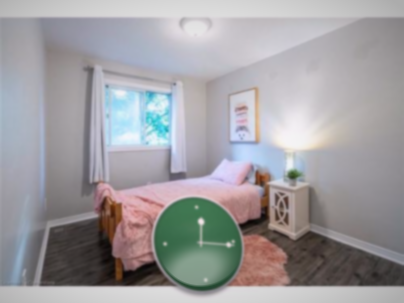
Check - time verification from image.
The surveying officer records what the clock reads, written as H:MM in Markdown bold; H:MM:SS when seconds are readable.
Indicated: **12:16**
